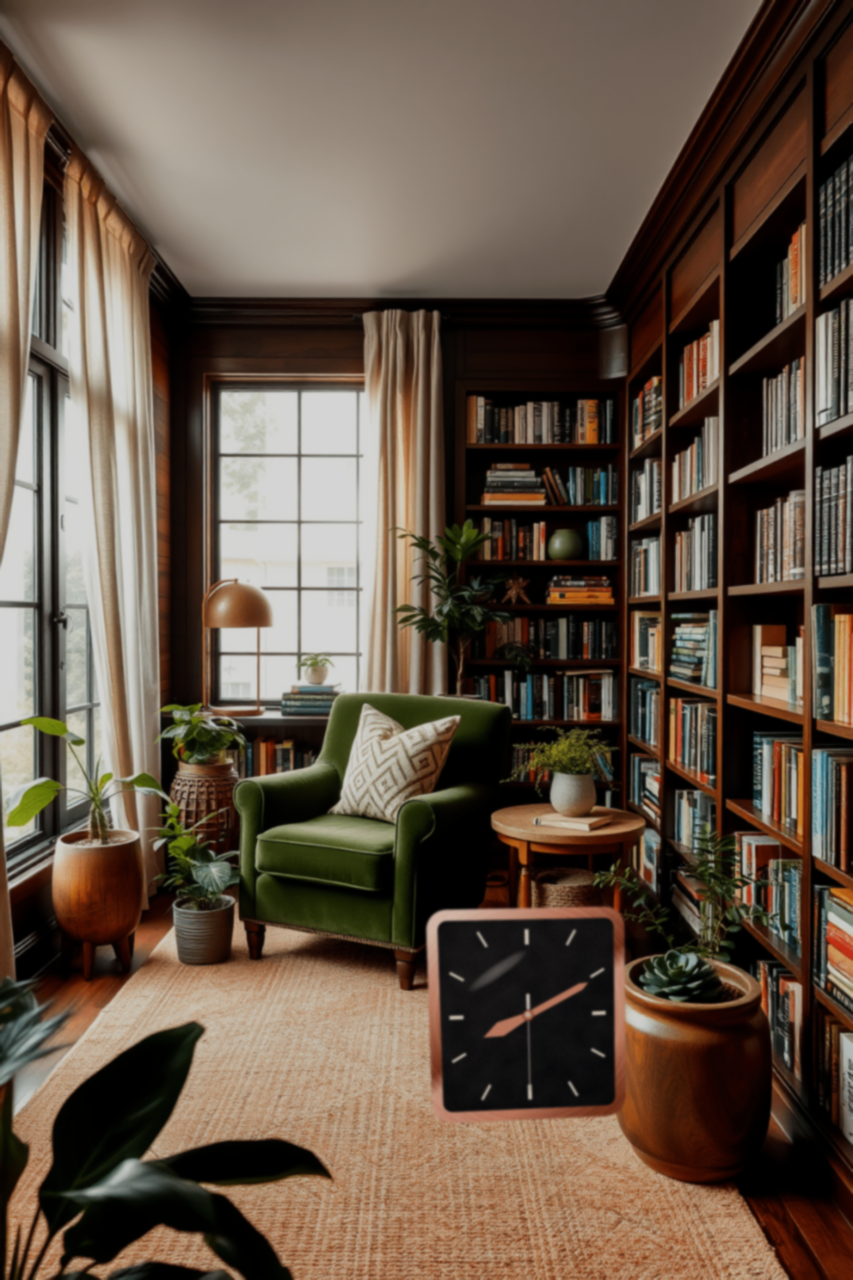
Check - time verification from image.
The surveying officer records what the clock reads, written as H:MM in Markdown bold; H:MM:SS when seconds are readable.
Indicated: **8:10:30**
